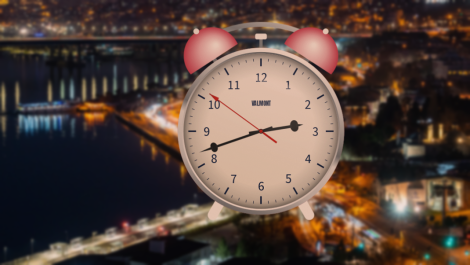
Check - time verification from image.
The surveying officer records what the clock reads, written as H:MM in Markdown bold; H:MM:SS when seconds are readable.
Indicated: **2:41:51**
